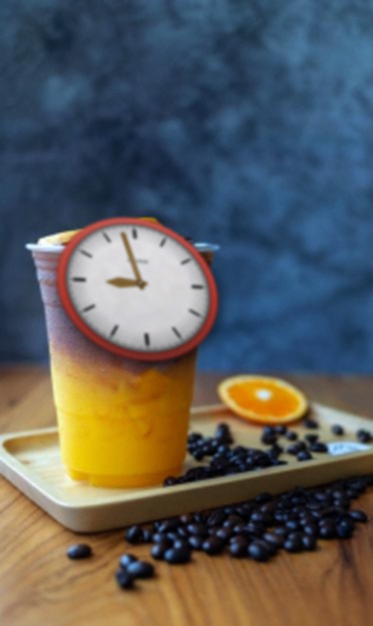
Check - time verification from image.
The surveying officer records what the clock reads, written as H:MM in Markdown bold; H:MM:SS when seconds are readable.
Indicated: **8:58**
